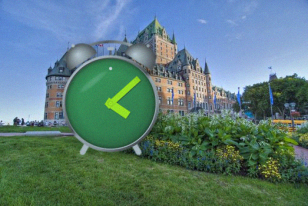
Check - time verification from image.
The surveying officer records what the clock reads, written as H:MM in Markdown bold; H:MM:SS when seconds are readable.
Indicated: **4:08**
